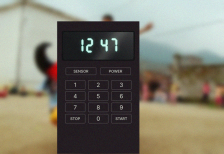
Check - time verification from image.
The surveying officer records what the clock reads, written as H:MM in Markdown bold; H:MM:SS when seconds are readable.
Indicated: **12:47**
